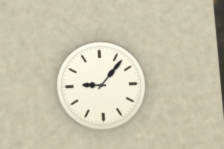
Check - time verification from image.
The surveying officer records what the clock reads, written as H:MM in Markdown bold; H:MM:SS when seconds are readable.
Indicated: **9:07**
